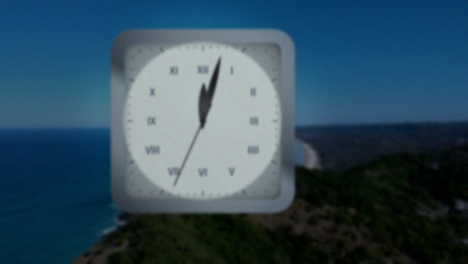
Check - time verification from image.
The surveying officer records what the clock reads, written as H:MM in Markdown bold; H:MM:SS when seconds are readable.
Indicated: **12:02:34**
